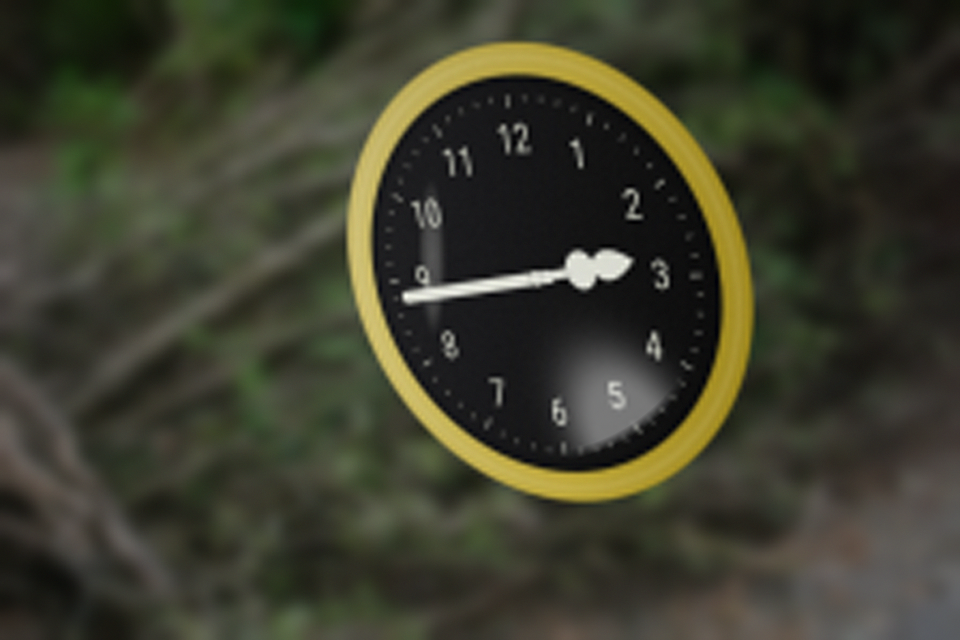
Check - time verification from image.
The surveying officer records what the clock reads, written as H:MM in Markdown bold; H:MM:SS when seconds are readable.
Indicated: **2:44**
